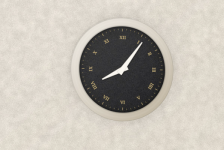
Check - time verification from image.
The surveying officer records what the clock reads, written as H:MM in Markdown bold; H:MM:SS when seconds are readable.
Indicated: **8:06**
